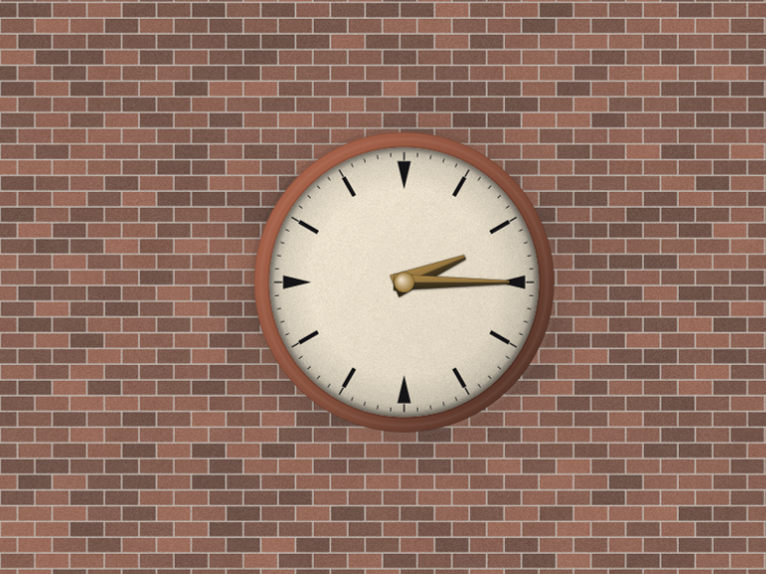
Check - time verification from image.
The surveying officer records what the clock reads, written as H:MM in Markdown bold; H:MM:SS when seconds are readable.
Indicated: **2:15**
